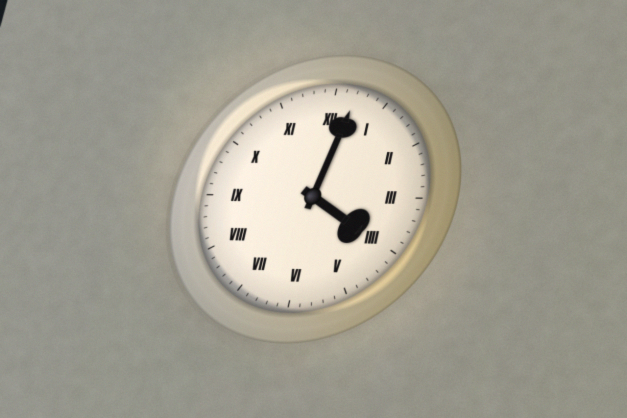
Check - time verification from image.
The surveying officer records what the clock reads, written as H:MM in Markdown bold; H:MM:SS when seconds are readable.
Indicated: **4:02**
